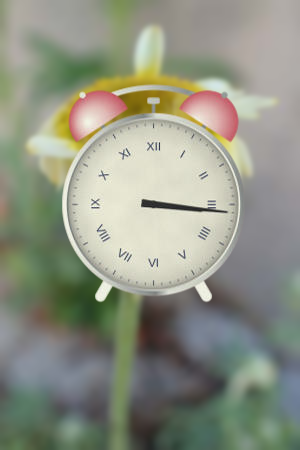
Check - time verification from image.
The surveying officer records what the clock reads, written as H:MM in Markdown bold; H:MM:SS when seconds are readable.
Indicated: **3:16**
